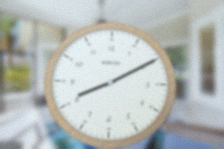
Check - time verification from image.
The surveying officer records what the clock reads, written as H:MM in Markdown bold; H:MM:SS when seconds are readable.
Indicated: **8:10**
